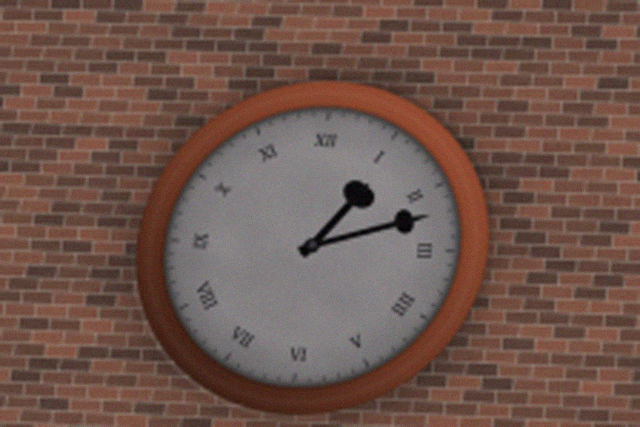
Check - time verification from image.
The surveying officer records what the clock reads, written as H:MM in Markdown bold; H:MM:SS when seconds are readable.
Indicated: **1:12**
